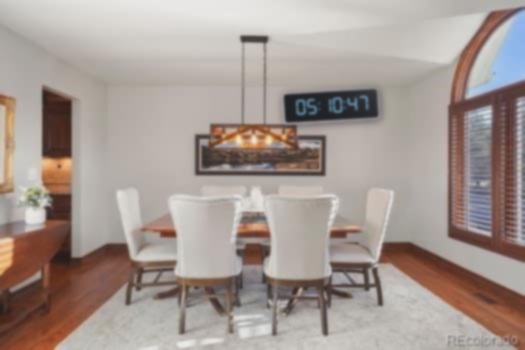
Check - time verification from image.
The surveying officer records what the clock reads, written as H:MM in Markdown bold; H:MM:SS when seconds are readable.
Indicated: **5:10:47**
